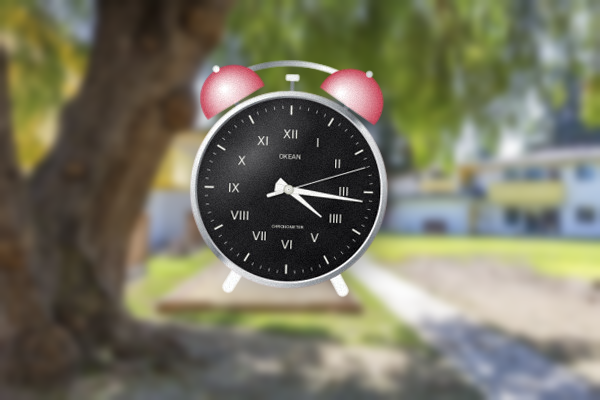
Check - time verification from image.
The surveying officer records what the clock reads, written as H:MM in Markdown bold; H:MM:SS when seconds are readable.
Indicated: **4:16:12**
